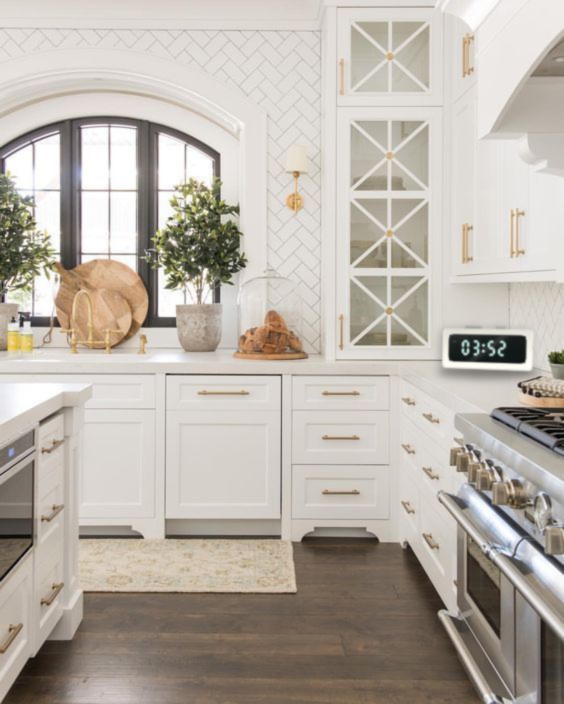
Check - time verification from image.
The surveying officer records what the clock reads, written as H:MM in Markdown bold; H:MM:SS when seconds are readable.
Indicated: **3:52**
